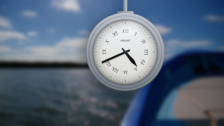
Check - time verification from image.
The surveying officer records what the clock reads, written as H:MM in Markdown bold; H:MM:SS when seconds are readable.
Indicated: **4:41**
